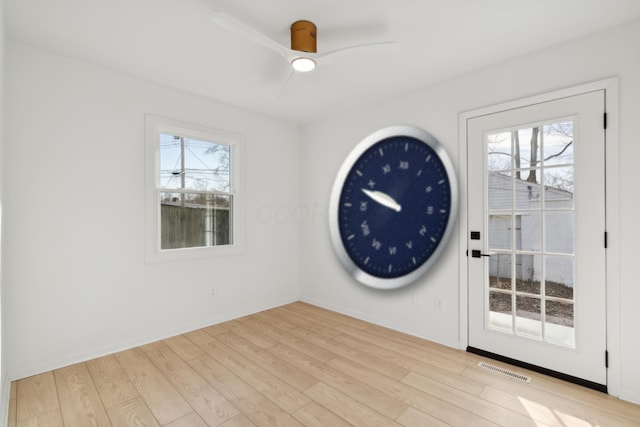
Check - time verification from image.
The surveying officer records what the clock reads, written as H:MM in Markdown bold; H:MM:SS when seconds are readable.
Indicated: **9:48**
